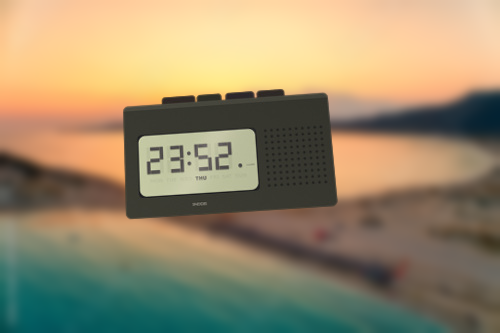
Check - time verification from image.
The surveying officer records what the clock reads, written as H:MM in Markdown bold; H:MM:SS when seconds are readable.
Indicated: **23:52**
